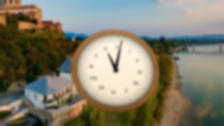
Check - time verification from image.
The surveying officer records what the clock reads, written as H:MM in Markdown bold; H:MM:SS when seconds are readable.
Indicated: **11:01**
